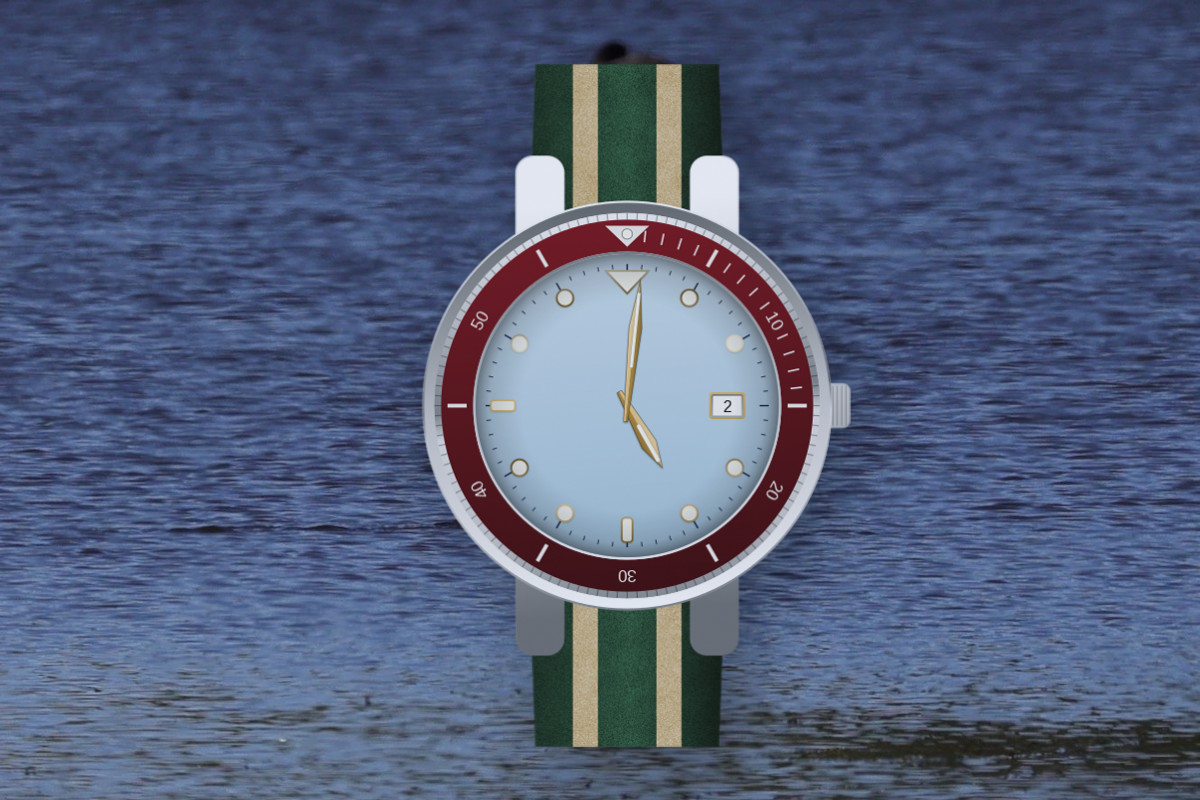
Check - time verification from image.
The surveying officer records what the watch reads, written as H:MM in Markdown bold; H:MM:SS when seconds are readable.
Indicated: **5:01**
